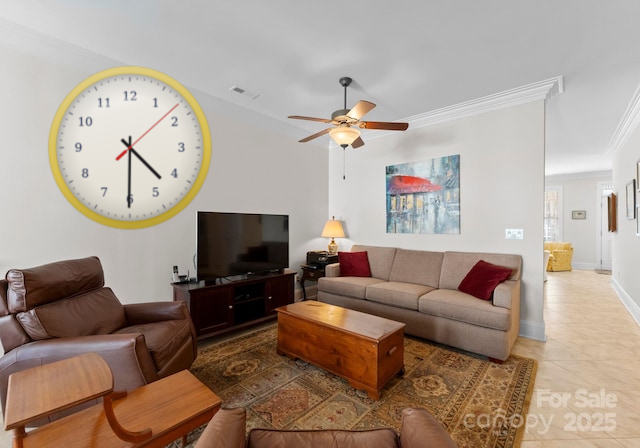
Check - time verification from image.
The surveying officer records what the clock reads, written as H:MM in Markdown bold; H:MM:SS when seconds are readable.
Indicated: **4:30:08**
